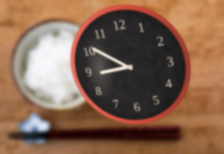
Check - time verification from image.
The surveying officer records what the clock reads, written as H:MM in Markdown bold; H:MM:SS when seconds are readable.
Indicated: **8:51**
